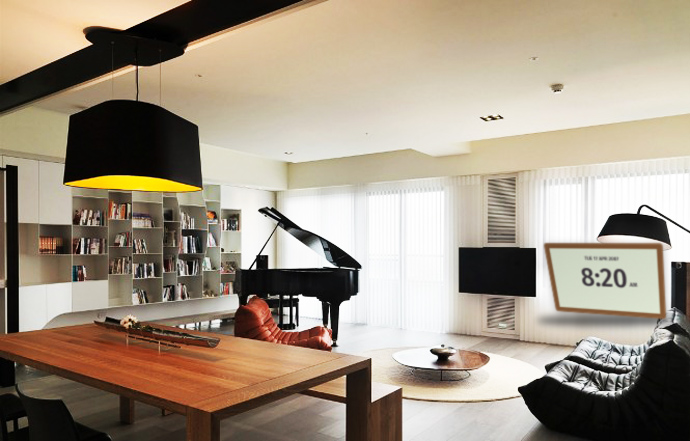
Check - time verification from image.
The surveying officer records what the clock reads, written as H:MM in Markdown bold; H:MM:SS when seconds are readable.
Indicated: **8:20**
